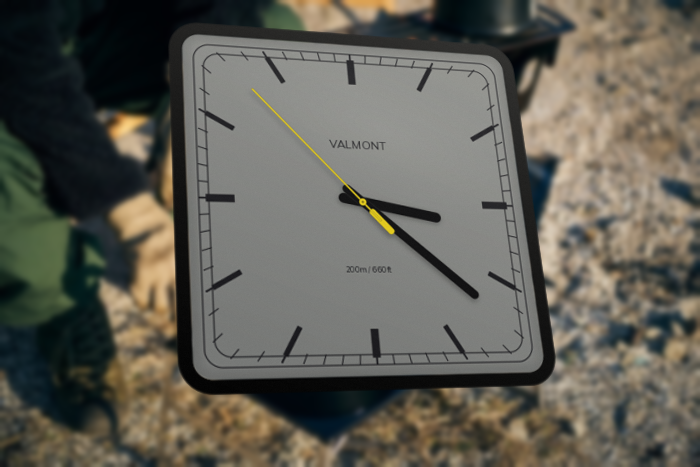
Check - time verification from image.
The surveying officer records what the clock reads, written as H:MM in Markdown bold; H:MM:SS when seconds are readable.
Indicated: **3:21:53**
